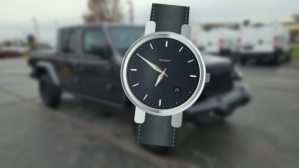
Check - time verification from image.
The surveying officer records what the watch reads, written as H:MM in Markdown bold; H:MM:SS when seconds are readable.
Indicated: **6:50**
